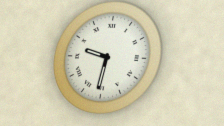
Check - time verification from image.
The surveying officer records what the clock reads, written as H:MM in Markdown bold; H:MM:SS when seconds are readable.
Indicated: **9:31**
